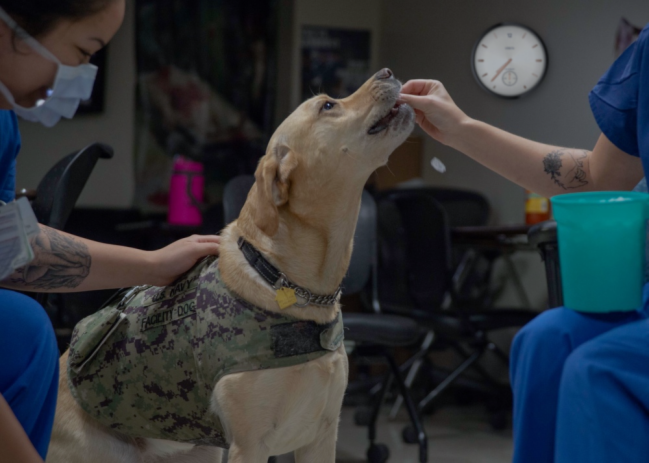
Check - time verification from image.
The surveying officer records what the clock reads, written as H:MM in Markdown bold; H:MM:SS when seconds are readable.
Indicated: **7:37**
